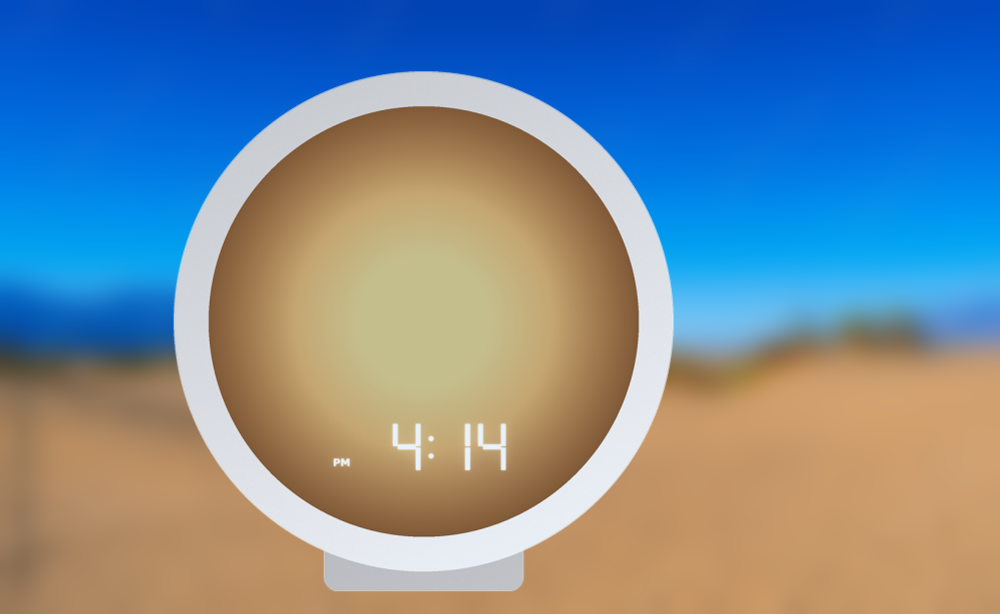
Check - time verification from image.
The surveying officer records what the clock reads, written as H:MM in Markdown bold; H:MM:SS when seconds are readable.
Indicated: **4:14**
